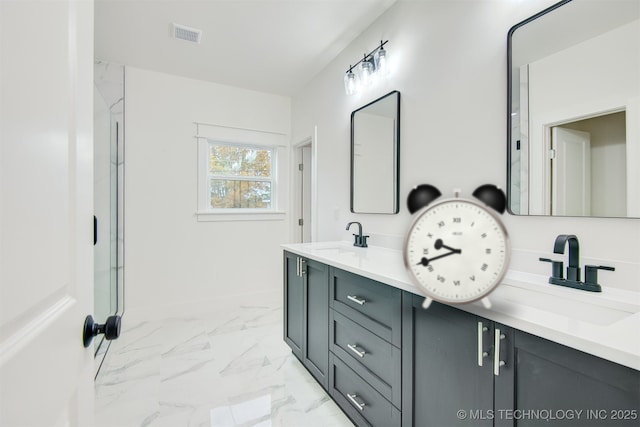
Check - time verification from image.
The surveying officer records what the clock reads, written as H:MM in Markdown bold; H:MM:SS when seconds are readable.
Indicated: **9:42**
